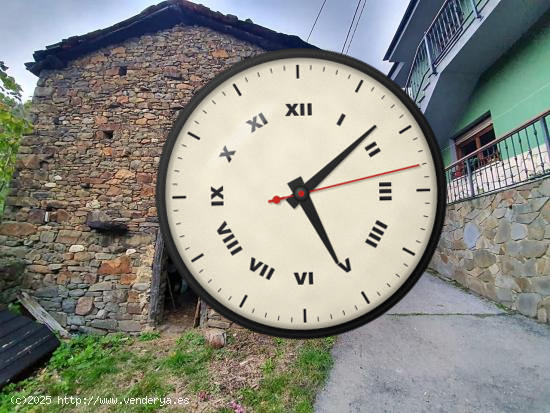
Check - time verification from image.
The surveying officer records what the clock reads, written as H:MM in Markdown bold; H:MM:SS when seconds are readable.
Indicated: **5:08:13**
